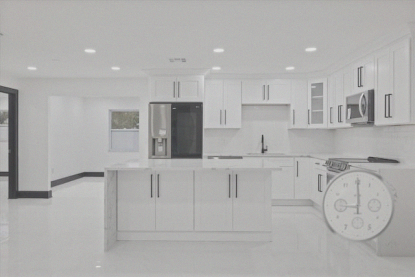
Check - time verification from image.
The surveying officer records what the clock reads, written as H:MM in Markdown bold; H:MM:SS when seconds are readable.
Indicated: **9:00**
